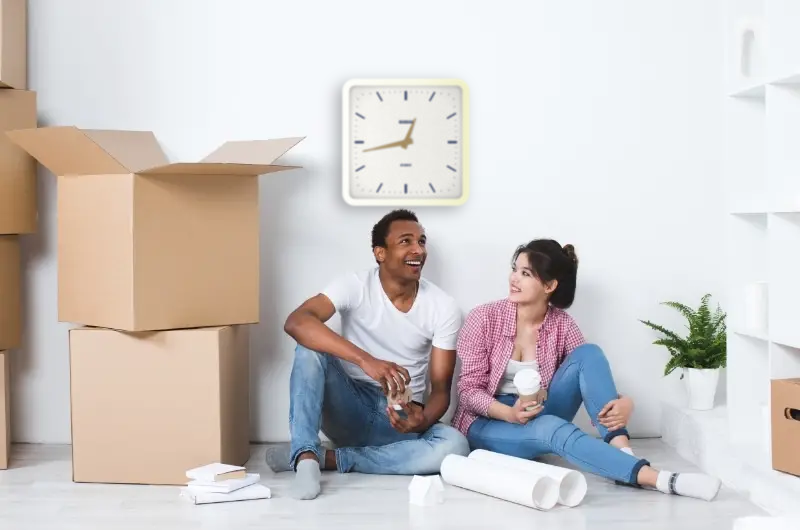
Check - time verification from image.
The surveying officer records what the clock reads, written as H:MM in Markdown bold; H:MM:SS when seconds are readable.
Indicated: **12:43**
